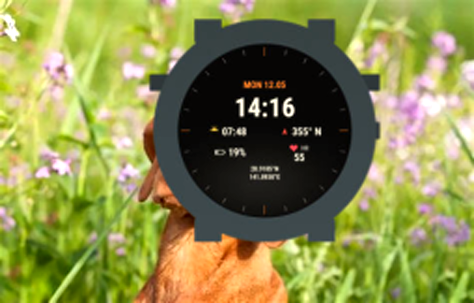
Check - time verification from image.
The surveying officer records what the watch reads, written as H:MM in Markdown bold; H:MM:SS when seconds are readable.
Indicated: **14:16**
